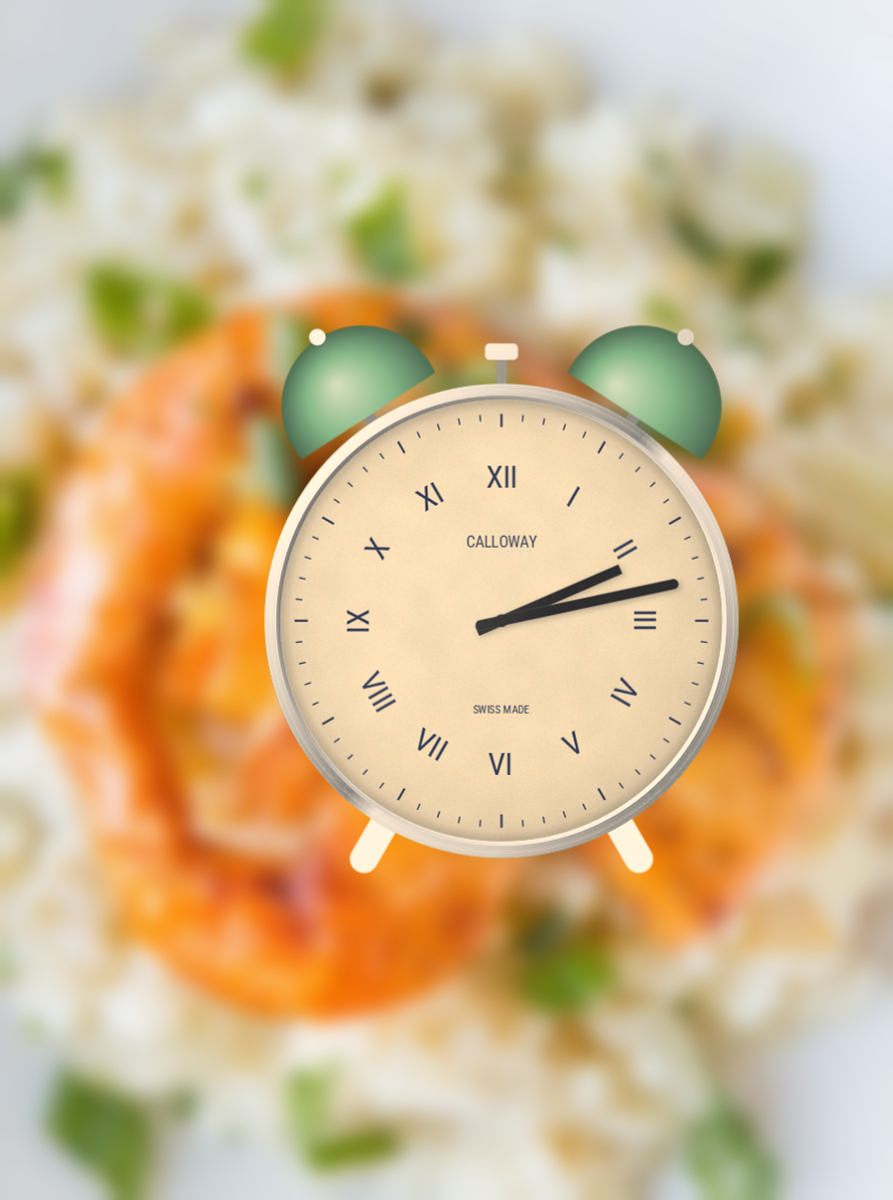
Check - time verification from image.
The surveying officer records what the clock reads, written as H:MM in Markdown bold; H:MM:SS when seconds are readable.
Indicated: **2:13**
